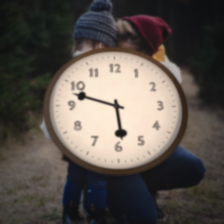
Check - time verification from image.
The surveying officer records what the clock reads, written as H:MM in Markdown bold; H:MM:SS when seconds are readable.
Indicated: **5:48**
